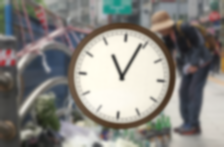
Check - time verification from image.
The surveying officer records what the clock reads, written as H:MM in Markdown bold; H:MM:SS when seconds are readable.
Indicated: **11:04**
